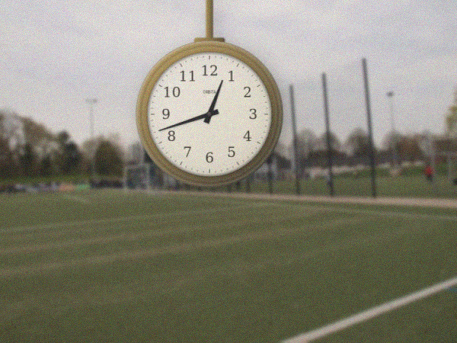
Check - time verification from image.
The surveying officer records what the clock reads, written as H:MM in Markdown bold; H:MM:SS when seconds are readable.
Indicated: **12:42**
